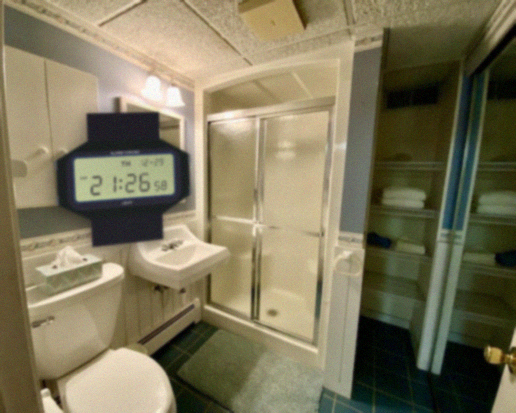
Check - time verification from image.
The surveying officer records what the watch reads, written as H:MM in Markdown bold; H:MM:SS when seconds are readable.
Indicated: **21:26**
